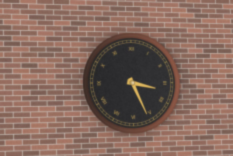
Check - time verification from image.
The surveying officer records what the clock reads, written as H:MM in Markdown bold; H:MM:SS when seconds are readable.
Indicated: **3:26**
